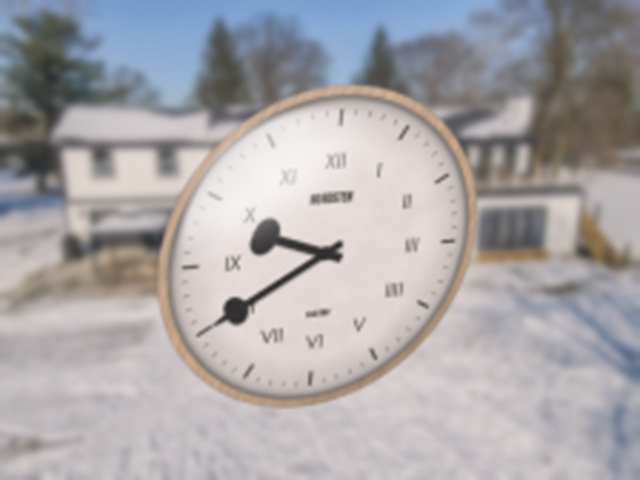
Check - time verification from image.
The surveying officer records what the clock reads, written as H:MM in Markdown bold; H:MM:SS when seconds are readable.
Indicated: **9:40**
